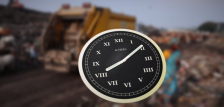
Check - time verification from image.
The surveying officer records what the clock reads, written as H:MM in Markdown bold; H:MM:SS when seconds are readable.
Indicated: **8:09**
